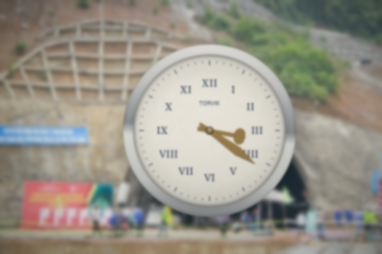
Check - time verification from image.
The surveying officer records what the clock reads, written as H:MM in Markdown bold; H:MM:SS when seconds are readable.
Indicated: **3:21**
